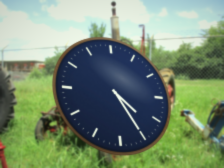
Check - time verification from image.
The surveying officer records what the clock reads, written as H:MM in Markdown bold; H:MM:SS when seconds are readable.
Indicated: **4:25**
